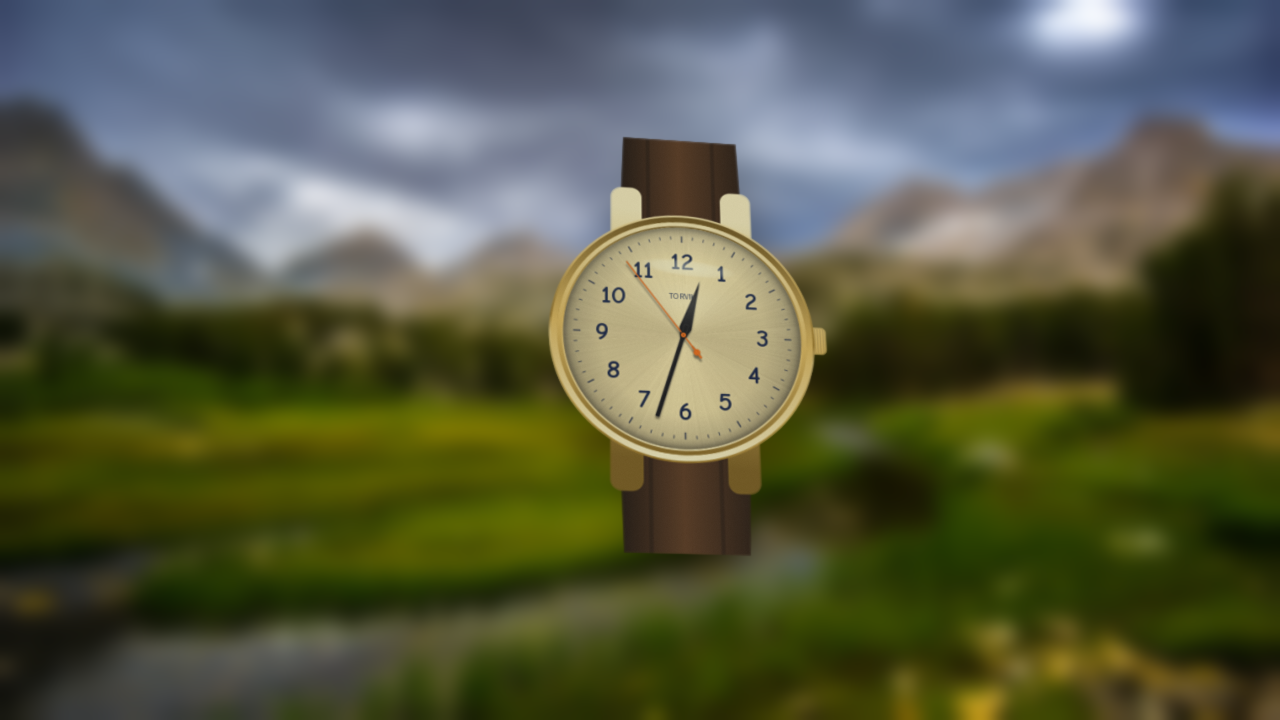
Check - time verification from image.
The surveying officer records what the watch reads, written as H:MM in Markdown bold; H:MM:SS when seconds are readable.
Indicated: **12:32:54**
